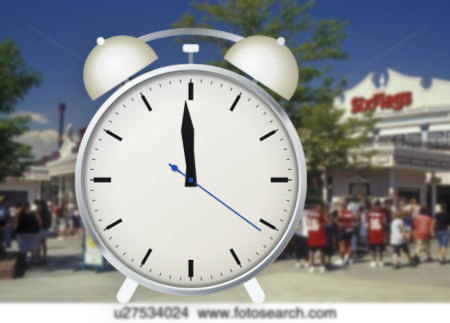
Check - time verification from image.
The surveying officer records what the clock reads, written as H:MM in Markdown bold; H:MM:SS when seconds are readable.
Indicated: **11:59:21**
